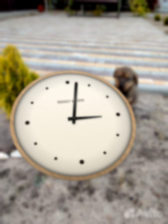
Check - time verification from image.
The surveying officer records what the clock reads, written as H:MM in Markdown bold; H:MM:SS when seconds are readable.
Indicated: **3:02**
